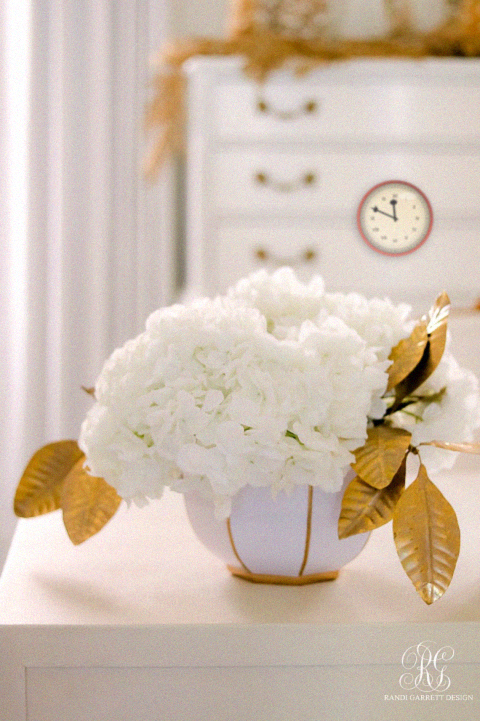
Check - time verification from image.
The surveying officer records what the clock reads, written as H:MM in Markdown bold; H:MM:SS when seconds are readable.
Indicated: **11:49**
